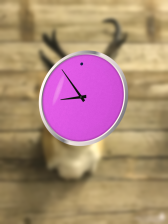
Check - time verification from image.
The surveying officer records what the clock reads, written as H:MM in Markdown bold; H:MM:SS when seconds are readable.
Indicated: **8:54**
